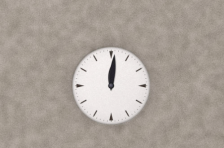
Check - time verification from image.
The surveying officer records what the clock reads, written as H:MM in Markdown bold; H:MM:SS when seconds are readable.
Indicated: **12:01**
